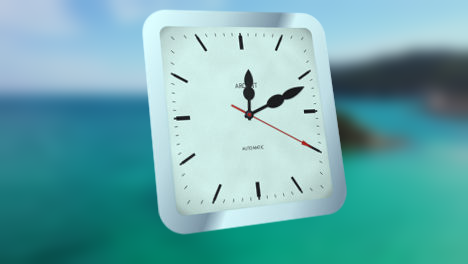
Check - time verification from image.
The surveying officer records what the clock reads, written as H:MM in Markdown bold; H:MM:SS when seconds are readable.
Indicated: **12:11:20**
